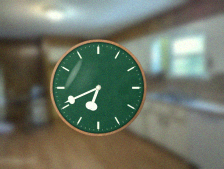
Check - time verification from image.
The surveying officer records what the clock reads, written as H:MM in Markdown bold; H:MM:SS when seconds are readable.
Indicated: **6:41**
